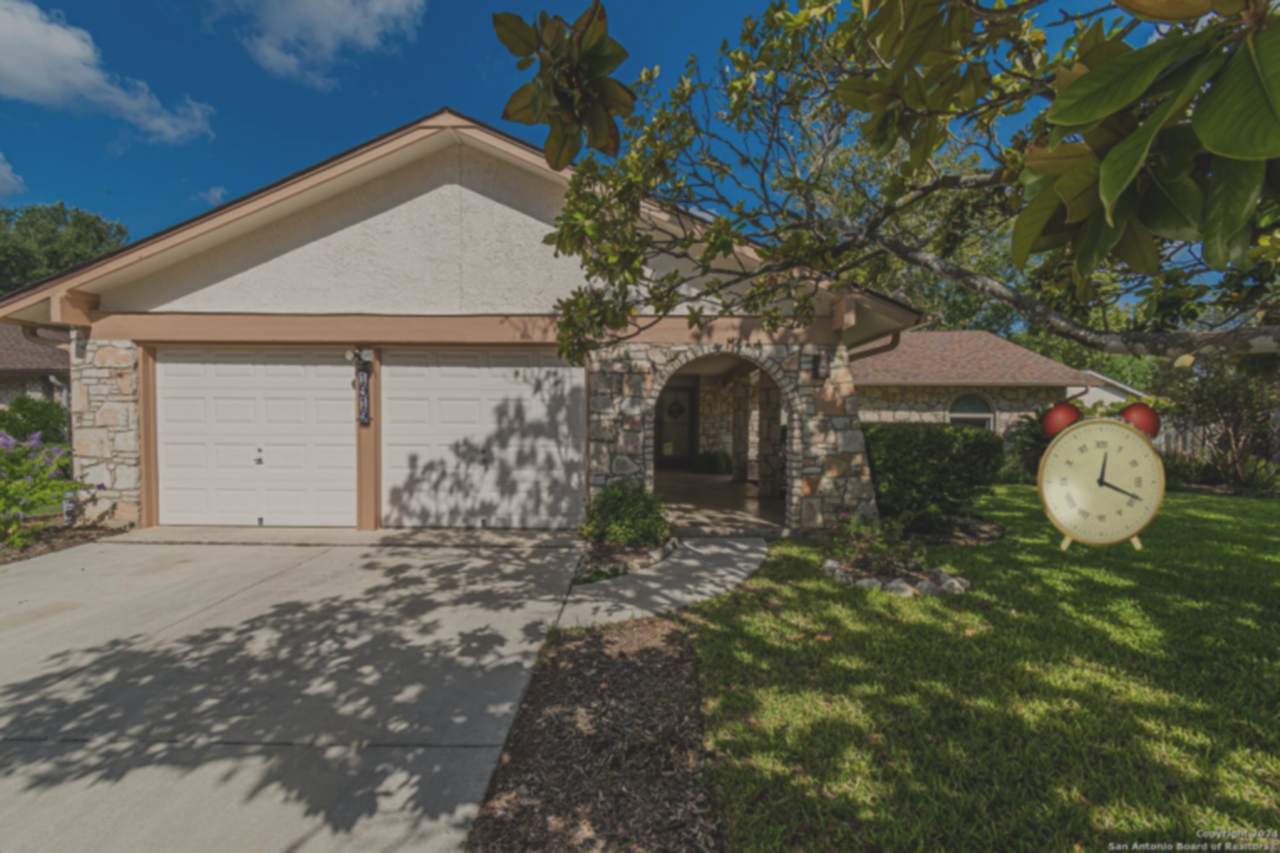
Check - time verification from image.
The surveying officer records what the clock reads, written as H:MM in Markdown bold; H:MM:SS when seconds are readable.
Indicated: **12:19**
